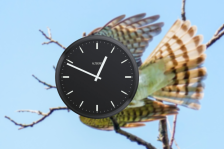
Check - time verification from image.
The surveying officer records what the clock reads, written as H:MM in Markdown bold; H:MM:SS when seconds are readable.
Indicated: **12:49**
